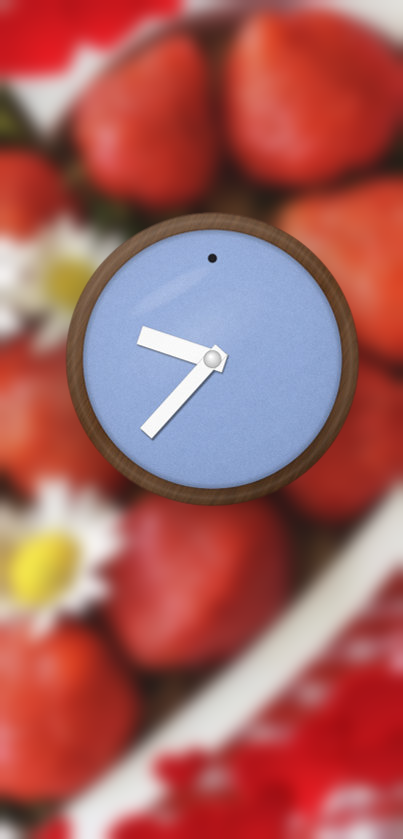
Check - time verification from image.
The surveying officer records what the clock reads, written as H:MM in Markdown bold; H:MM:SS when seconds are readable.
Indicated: **9:37**
